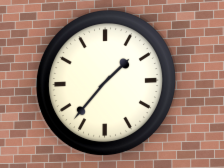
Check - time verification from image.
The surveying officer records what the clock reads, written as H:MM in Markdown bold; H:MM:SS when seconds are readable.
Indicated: **1:37**
